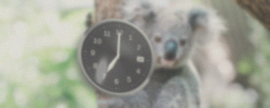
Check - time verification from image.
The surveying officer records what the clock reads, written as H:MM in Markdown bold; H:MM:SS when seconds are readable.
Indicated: **7:00**
